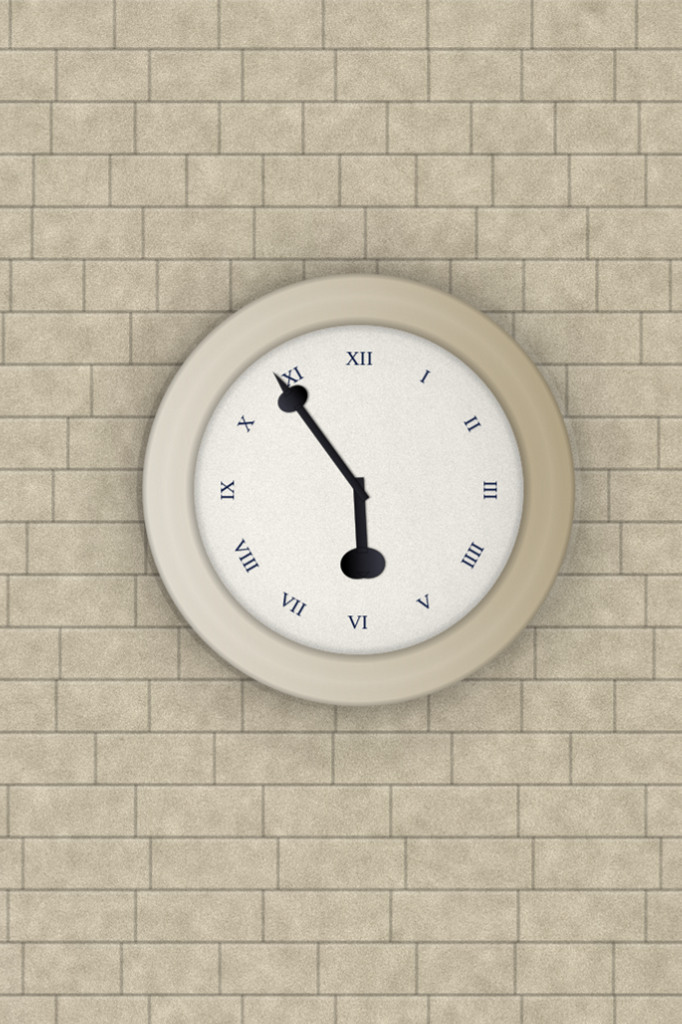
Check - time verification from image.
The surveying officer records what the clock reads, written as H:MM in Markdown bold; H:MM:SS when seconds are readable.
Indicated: **5:54**
